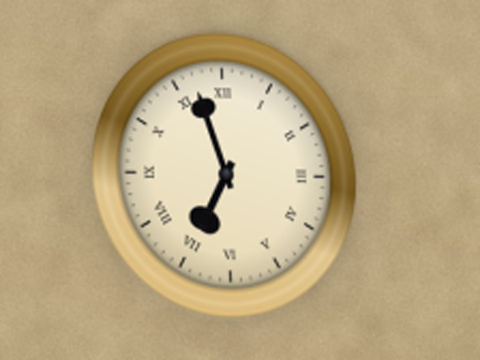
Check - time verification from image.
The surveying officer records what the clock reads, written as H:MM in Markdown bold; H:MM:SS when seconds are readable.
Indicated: **6:57**
